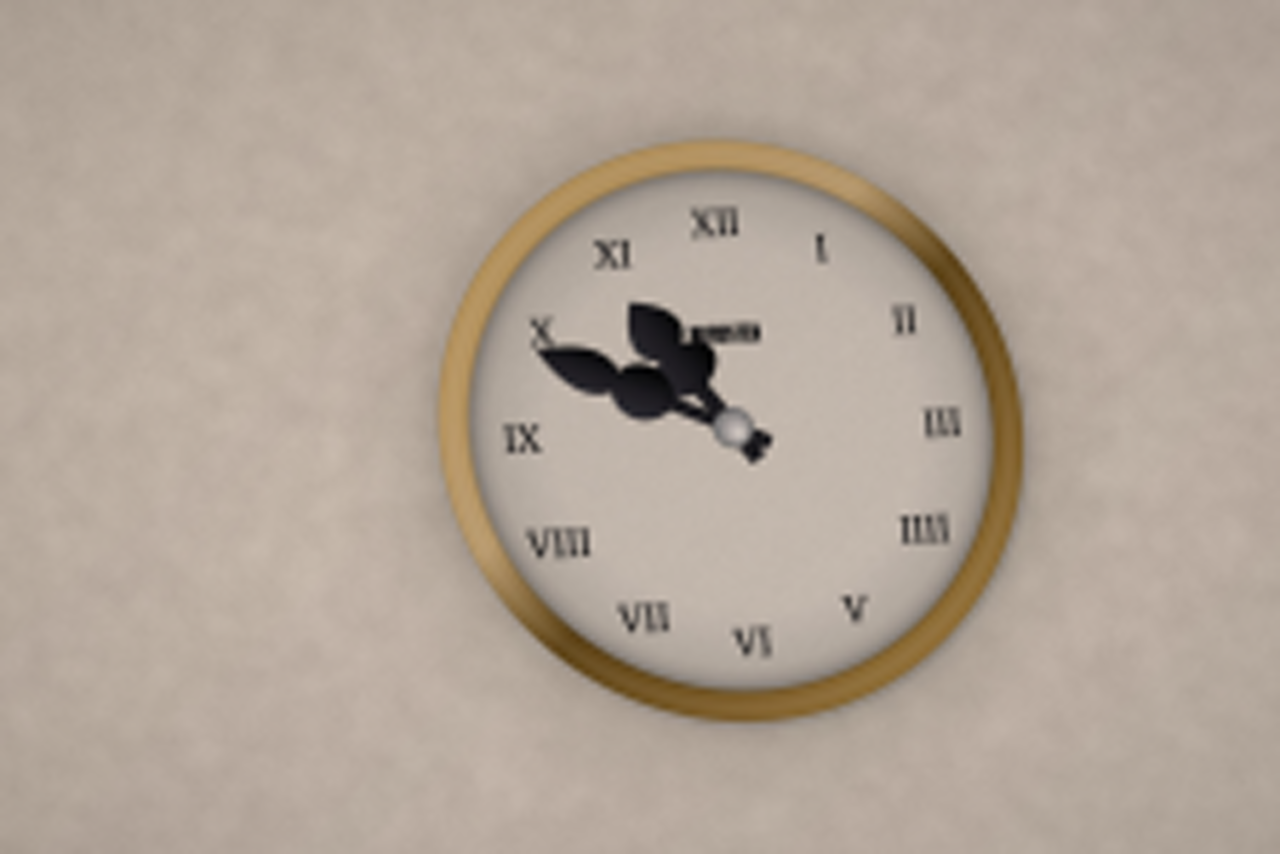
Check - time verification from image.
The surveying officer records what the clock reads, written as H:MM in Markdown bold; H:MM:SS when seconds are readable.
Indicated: **10:49**
